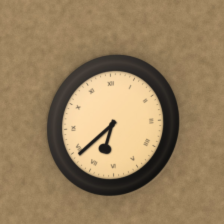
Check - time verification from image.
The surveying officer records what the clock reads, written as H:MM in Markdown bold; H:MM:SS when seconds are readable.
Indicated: **6:39**
